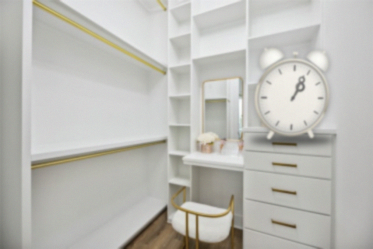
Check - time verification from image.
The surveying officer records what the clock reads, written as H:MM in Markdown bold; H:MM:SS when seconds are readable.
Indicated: **1:04**
